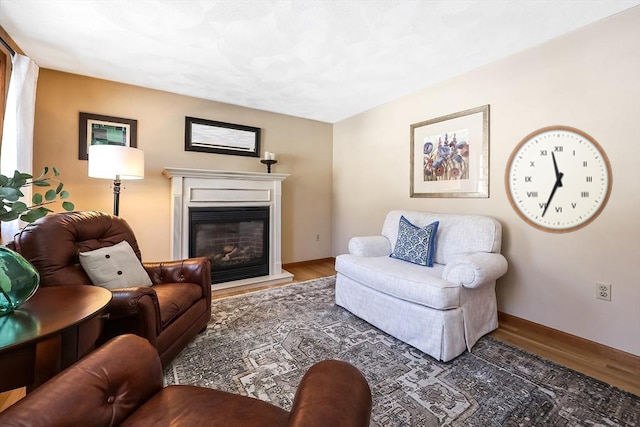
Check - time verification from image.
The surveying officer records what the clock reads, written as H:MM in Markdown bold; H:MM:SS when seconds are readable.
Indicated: **11:34**
